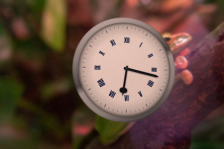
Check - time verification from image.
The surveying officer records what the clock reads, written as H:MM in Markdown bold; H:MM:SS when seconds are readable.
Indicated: **6:17**
